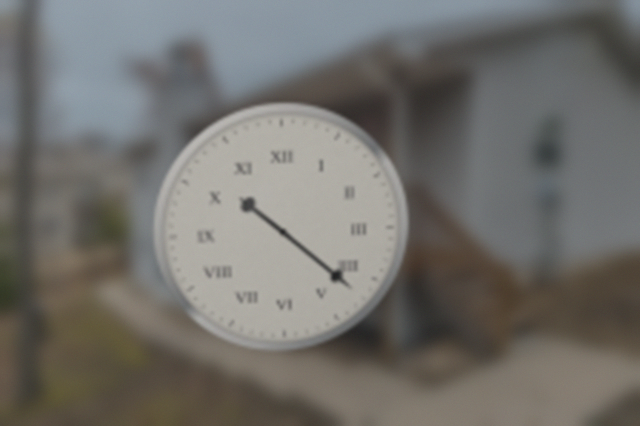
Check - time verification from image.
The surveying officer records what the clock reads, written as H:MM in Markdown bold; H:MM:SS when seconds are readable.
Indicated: **10:22**
